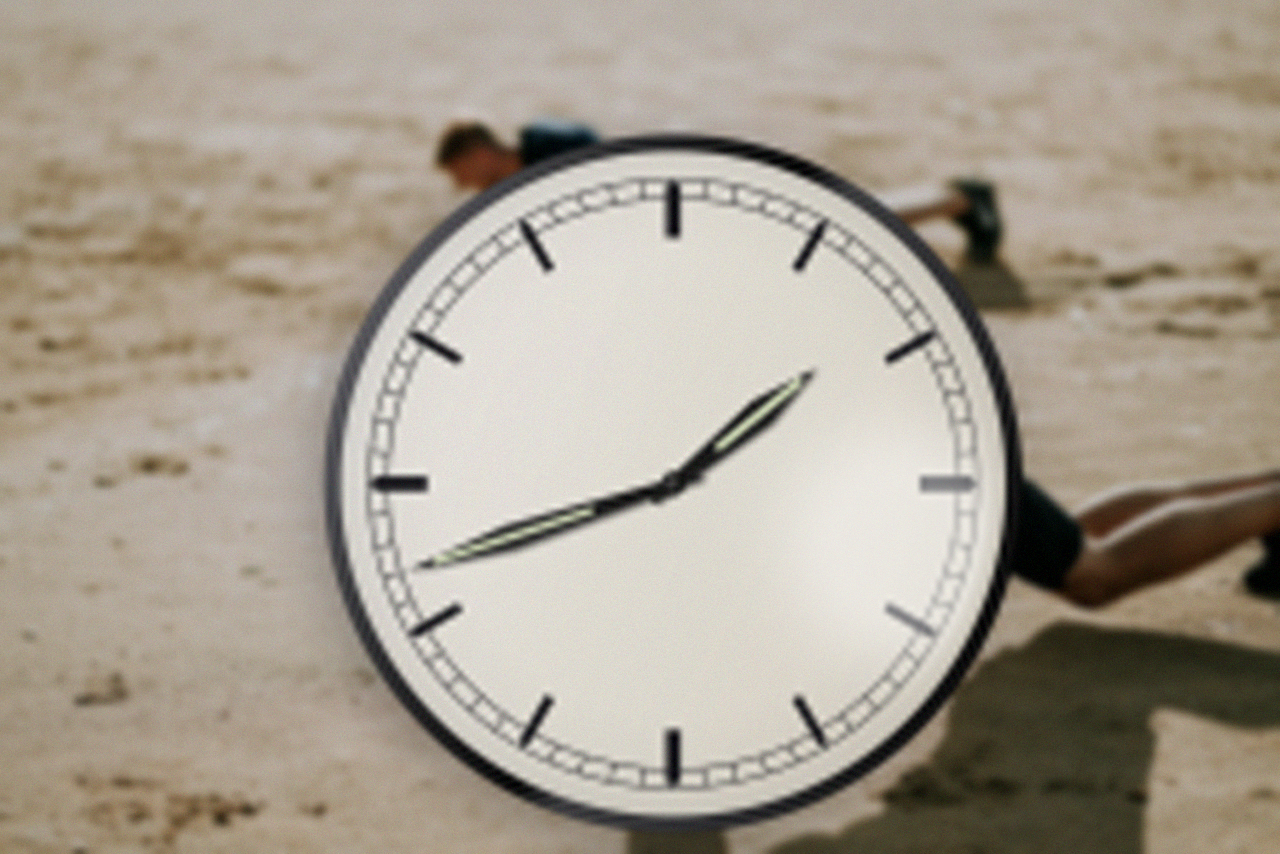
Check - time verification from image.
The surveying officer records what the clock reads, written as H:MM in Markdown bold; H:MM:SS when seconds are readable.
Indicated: **1:42**
